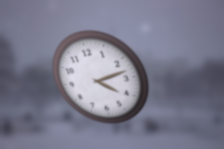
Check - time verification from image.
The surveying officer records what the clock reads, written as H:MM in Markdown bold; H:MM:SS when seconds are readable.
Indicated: **4:13**
